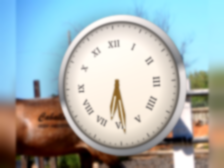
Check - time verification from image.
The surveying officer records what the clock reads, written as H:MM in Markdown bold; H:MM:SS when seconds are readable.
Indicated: **6:29**
